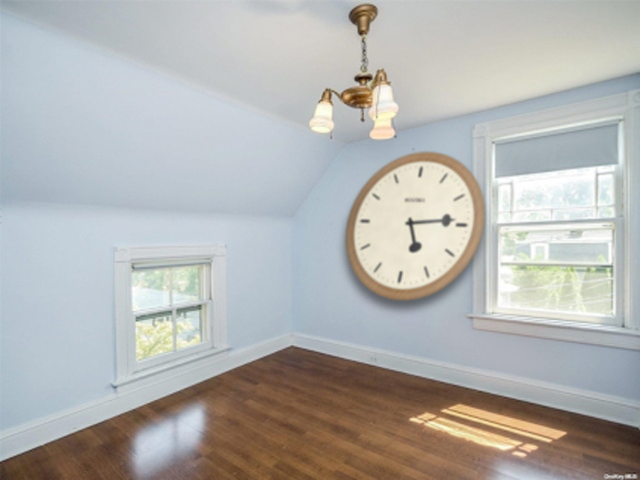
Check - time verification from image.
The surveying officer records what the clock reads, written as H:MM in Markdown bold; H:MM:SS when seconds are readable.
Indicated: **5:14**
